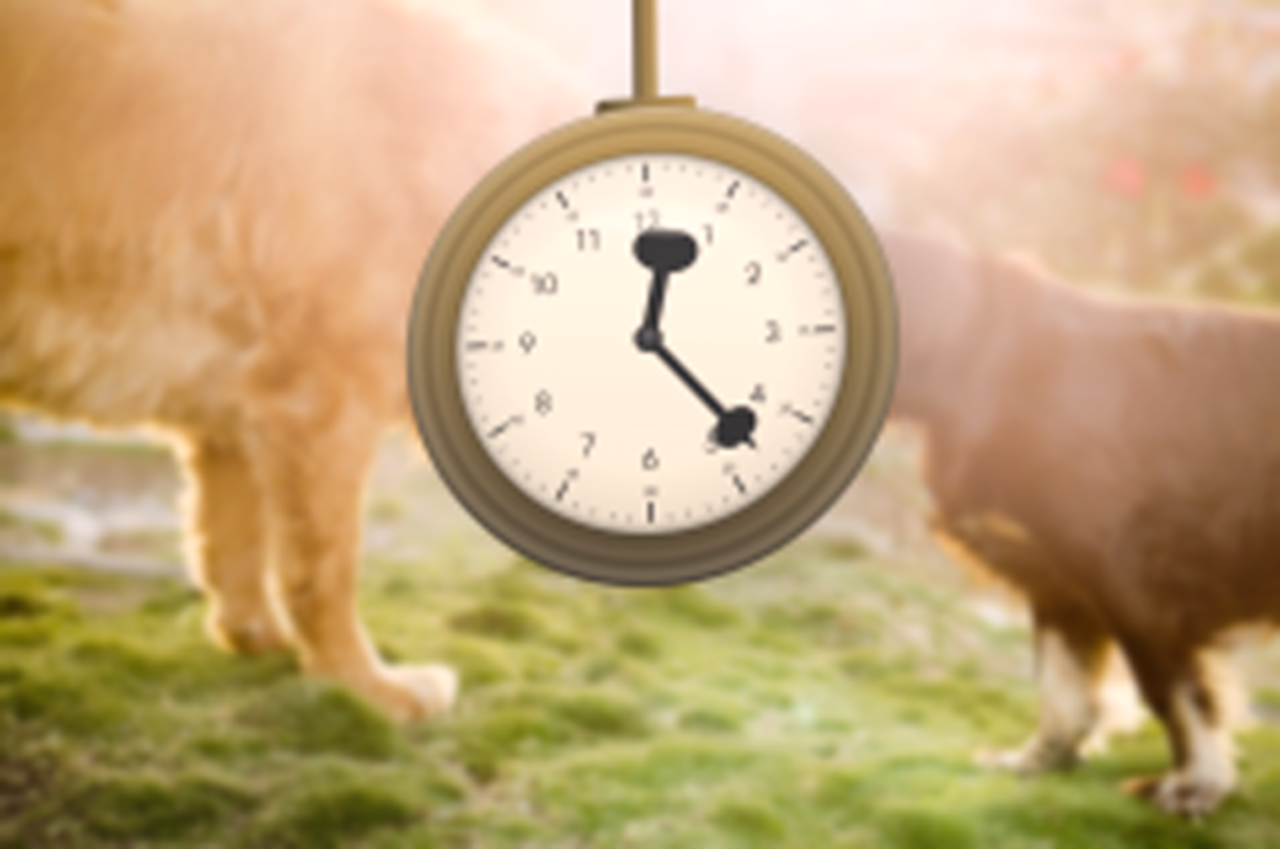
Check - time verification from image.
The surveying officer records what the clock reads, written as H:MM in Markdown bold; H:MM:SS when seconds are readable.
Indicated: **12:23**
